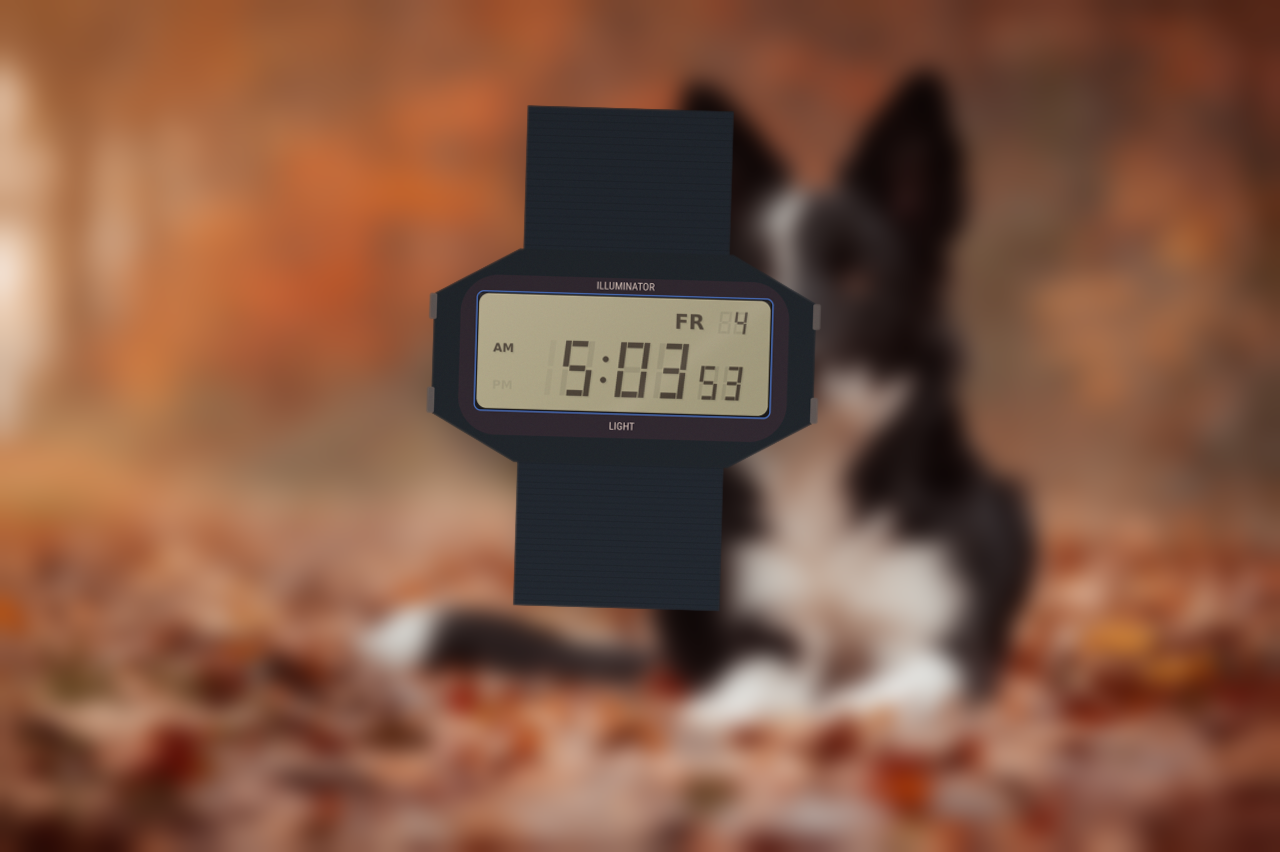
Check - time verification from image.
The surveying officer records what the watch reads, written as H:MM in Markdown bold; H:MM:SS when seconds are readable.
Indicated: **5:03:53**
